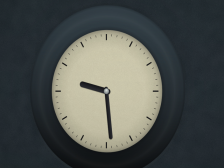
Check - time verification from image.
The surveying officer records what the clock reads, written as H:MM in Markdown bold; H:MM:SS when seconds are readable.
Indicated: **9:29**
